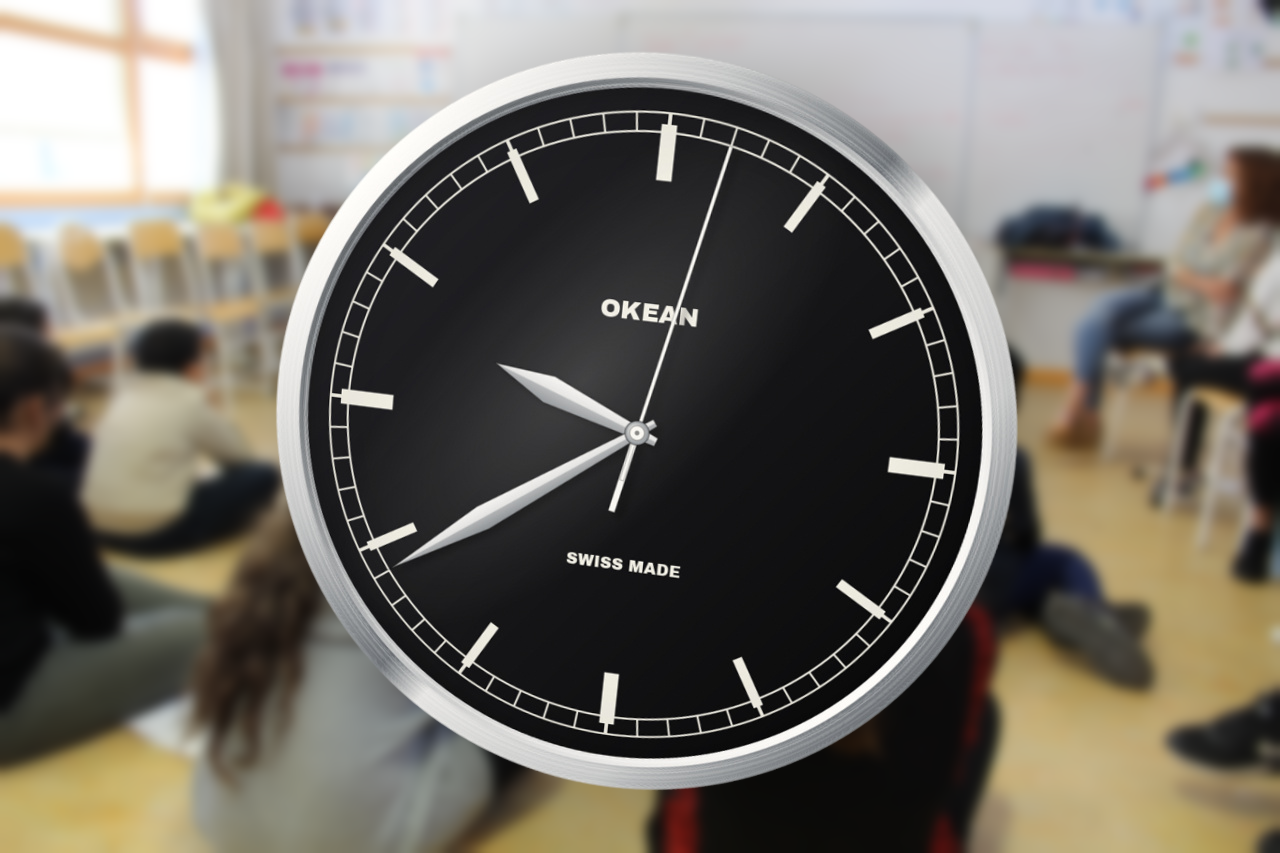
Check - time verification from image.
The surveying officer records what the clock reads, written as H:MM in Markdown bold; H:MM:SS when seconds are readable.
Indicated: **9:39:02**
